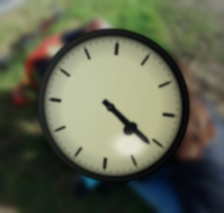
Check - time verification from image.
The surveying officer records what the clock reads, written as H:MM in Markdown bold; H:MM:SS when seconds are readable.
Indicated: **4:21**
